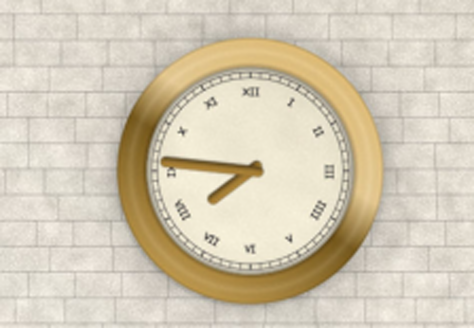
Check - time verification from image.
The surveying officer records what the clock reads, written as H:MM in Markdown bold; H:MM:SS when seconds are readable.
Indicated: **7:46**
